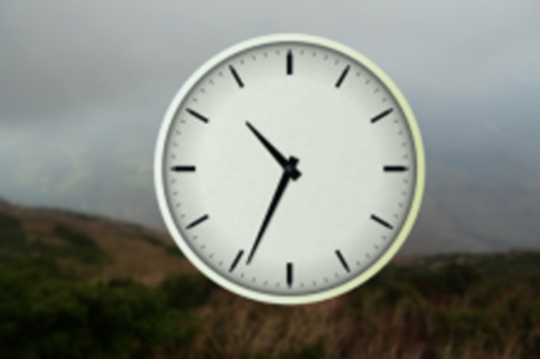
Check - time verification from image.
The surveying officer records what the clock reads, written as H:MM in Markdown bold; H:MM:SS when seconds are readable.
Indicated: **10:34**
